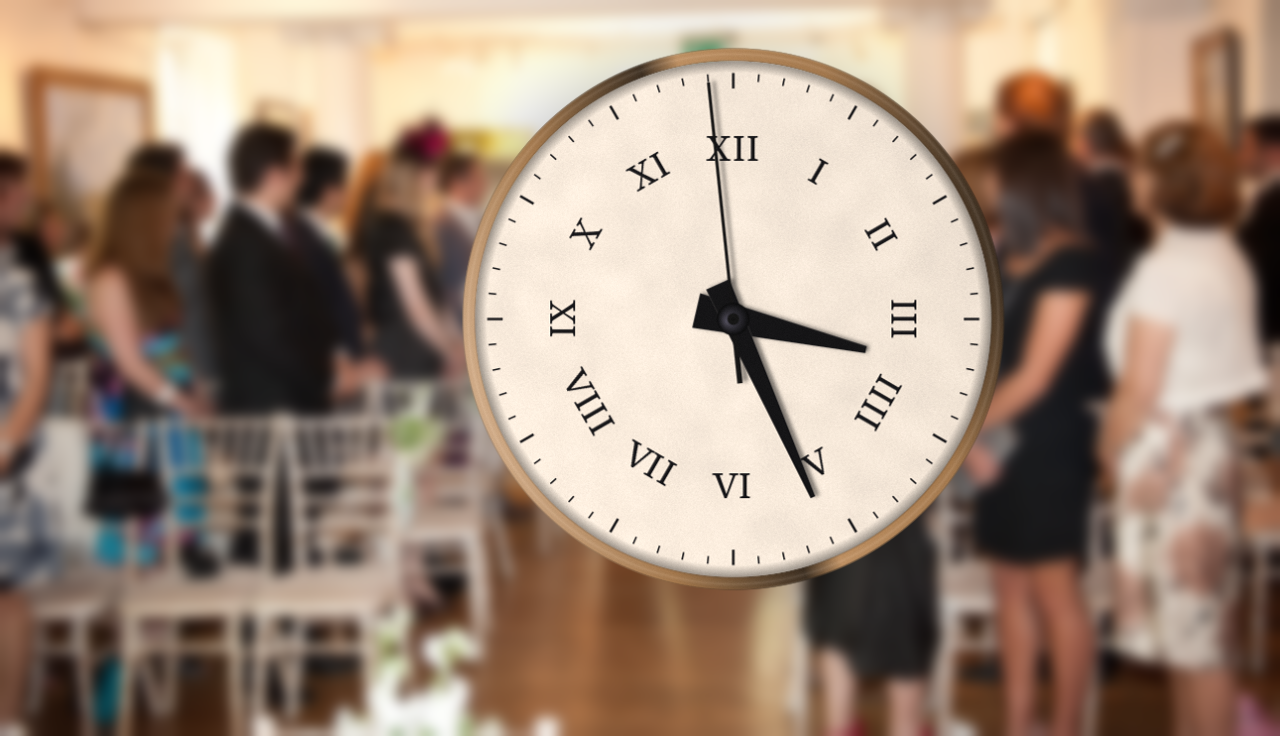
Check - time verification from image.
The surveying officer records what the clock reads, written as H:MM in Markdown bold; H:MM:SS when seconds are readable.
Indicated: **3:25:59**
